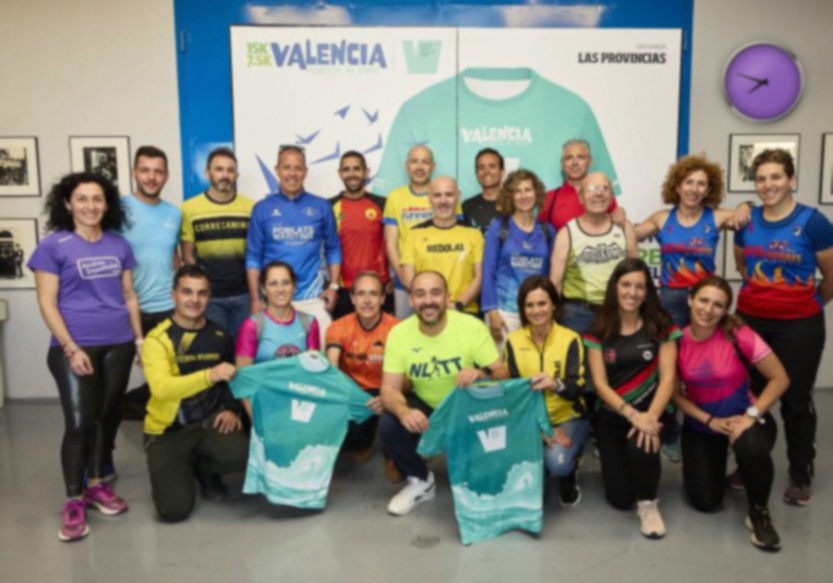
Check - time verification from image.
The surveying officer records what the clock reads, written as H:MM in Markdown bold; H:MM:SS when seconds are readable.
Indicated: **7:48**
